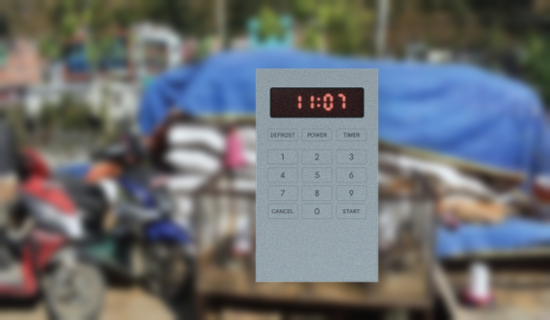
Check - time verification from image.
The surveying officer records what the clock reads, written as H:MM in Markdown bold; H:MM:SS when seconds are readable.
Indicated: **11:07**
